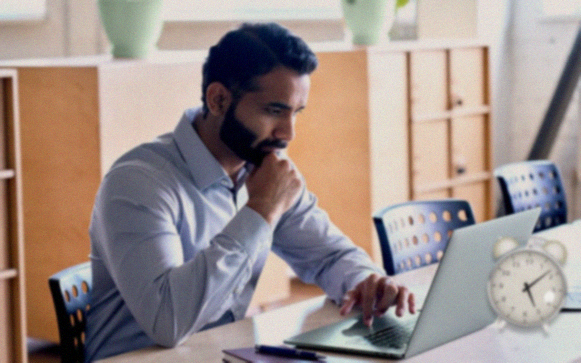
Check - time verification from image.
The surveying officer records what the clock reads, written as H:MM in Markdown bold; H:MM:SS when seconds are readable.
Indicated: **5:08**
